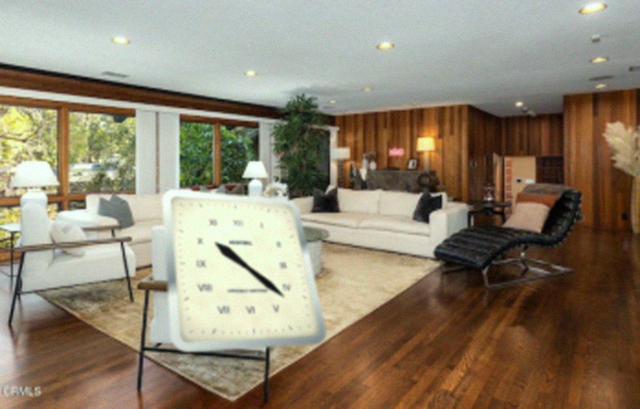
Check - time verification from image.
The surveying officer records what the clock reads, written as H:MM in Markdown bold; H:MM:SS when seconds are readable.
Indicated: **10:22**
